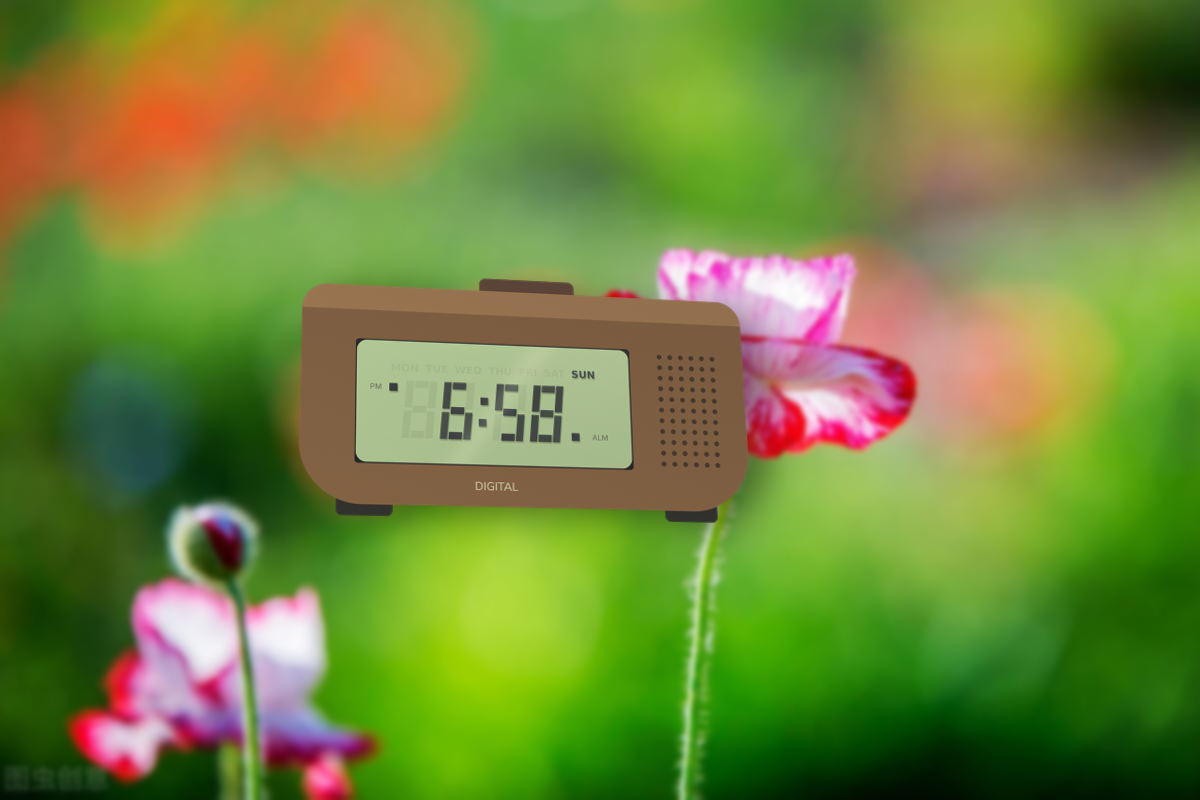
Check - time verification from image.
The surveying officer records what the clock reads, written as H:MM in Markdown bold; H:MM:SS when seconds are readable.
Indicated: **6:58**
